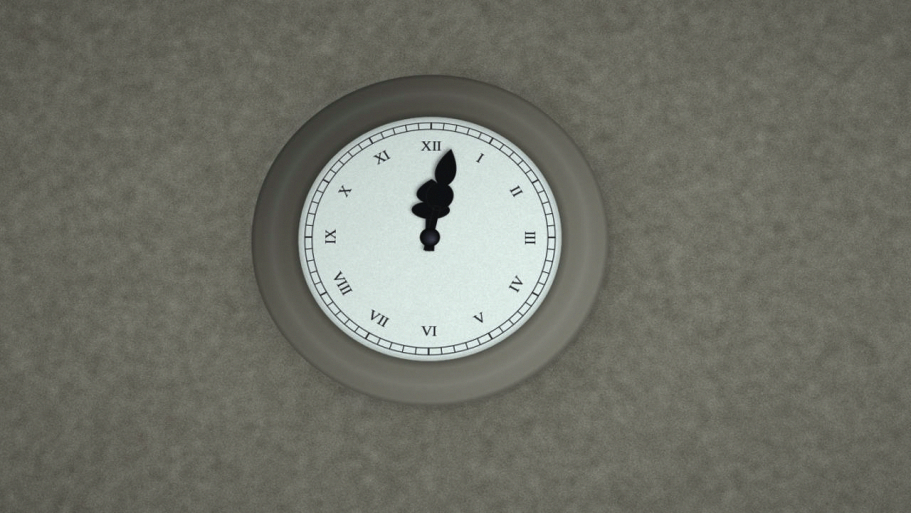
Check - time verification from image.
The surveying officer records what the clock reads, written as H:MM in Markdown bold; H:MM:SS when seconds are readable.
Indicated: **12:02**
